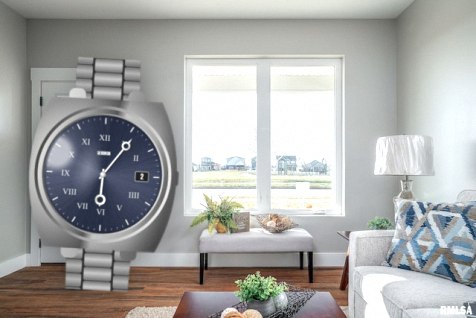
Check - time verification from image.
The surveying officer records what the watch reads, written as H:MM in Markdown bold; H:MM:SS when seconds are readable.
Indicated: **6:06**
